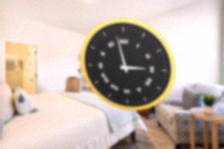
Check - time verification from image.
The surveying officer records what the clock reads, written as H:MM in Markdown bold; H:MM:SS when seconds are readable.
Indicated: **2:58**
